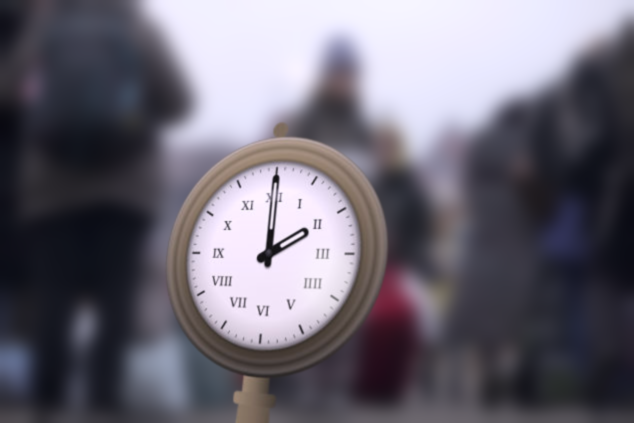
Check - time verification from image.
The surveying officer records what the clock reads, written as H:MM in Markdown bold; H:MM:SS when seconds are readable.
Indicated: **2:00**
